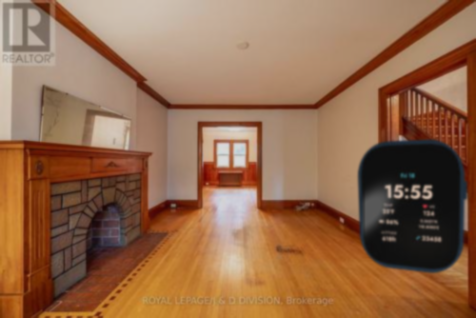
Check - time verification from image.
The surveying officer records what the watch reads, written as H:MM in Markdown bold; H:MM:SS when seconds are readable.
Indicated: **15:55**
